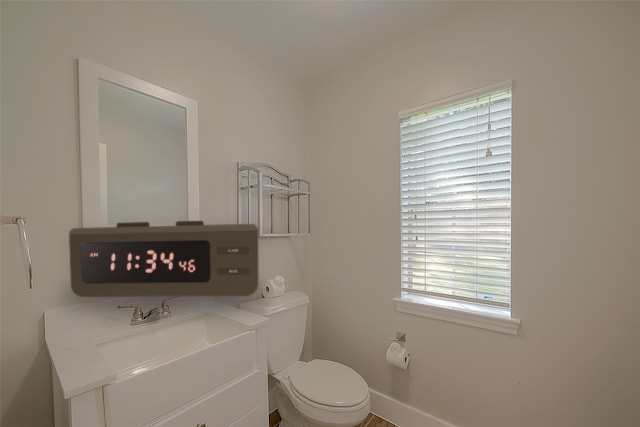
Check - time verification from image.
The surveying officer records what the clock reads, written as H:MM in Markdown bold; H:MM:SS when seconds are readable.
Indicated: **11:34:46**
